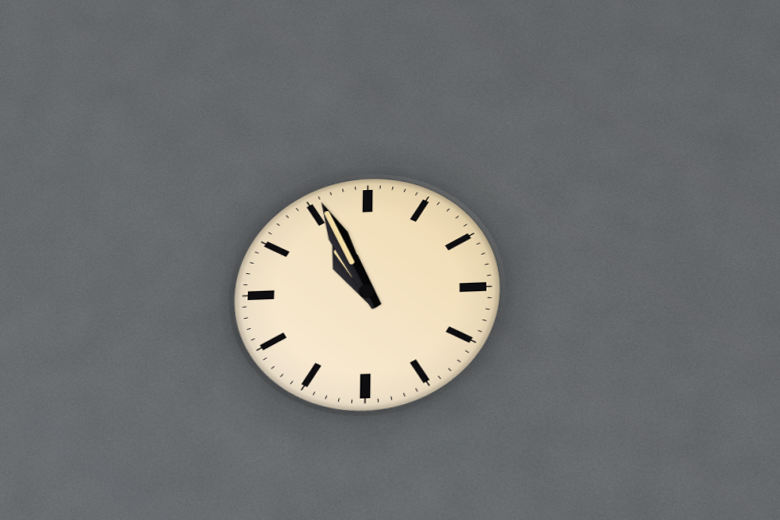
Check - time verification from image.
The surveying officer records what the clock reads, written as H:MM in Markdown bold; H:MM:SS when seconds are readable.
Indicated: **10:56**
